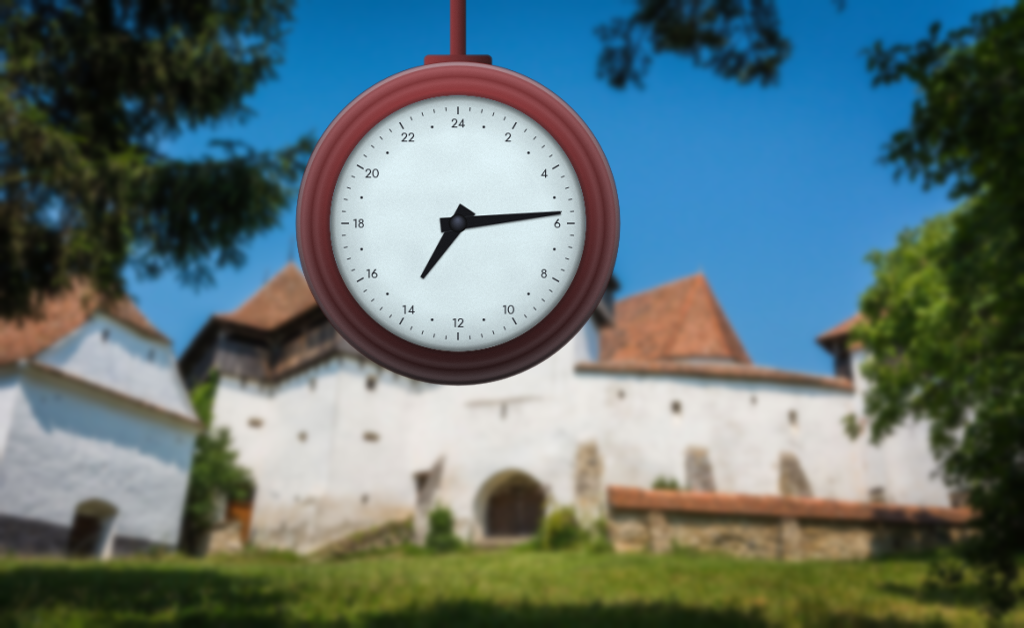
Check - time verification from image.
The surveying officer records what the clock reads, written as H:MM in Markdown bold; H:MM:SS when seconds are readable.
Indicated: **14:14**
